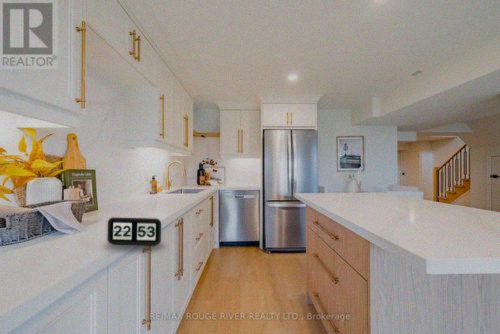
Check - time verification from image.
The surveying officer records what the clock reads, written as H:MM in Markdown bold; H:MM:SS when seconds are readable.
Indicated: **22:53**
